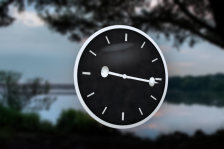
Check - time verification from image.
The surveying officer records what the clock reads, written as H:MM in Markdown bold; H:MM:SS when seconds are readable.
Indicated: **9:16**
